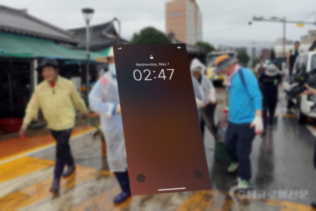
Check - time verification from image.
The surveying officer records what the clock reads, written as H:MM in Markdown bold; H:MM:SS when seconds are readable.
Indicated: **2:47**
